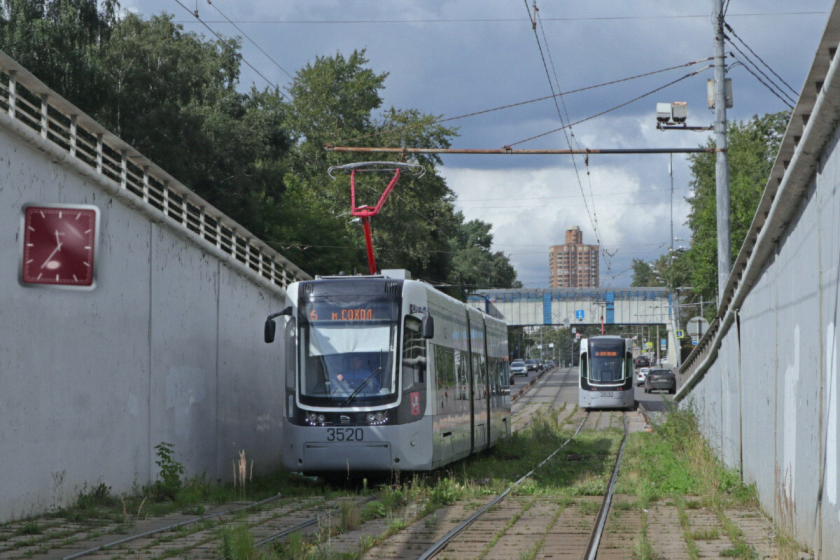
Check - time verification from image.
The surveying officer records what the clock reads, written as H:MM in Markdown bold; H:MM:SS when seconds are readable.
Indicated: **11:36**
